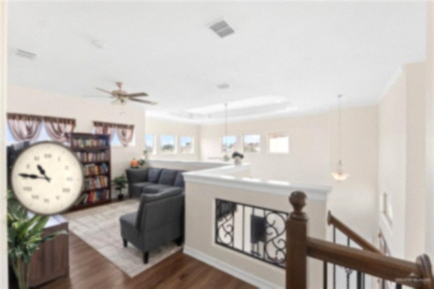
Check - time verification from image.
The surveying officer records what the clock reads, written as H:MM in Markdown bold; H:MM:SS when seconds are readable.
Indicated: **10:46**
